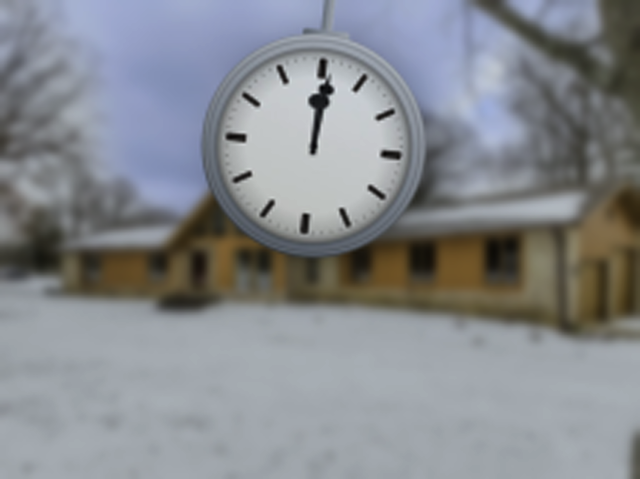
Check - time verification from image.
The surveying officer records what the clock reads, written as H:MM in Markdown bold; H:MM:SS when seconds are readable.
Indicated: **12:01**
